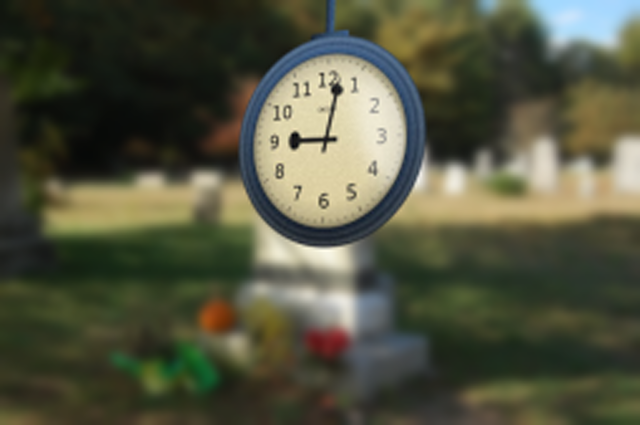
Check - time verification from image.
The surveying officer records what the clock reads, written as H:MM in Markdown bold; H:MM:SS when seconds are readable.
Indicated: **9:02**
